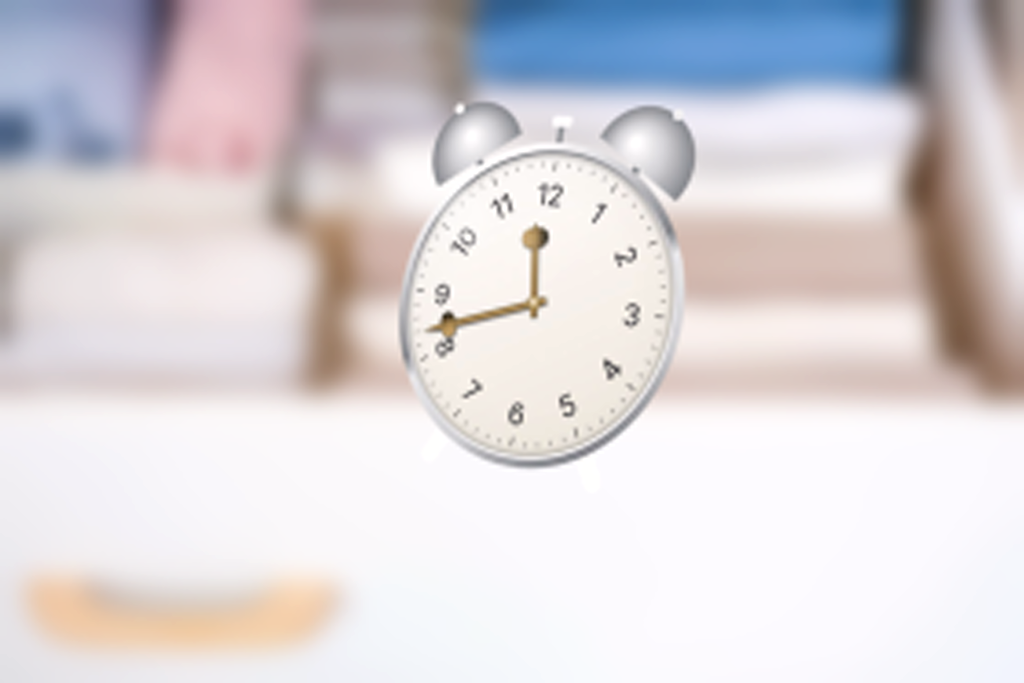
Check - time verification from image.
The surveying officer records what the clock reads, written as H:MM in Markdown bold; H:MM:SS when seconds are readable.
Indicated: **11:42**
